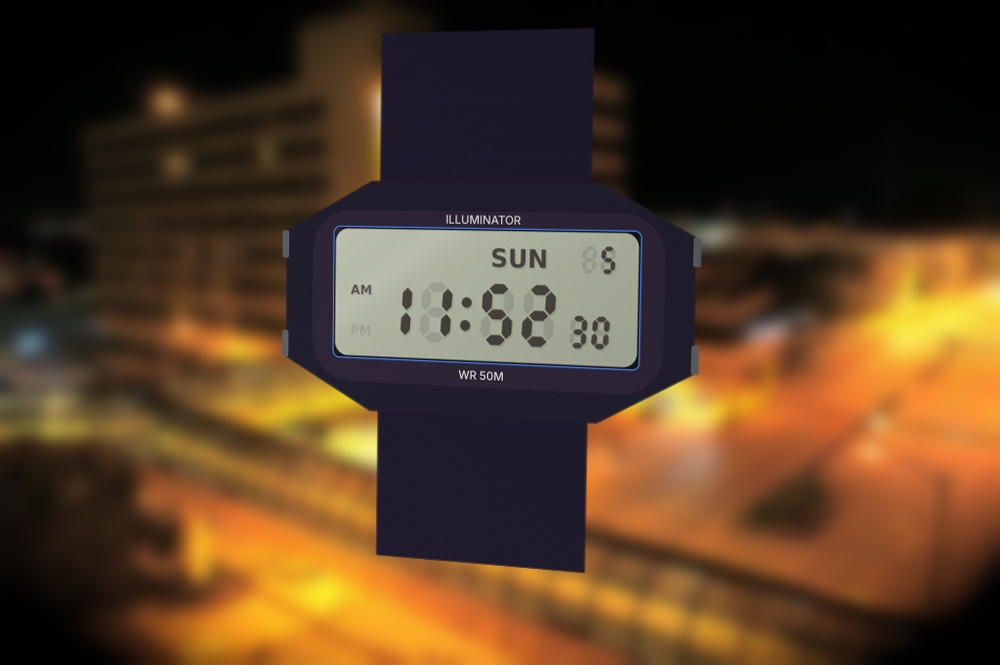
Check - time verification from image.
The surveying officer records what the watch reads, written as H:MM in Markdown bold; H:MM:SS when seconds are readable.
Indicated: **11:52:30**
